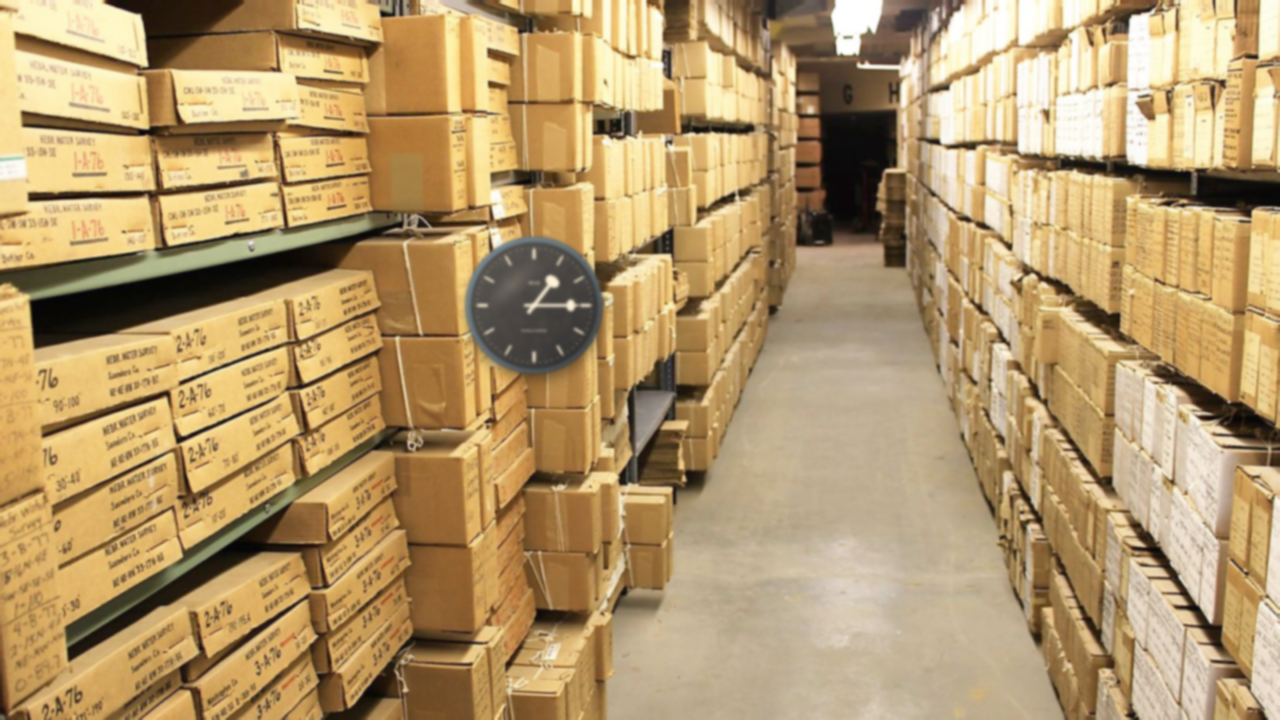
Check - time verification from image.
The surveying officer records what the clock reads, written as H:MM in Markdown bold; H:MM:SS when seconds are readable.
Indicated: **1:15**
